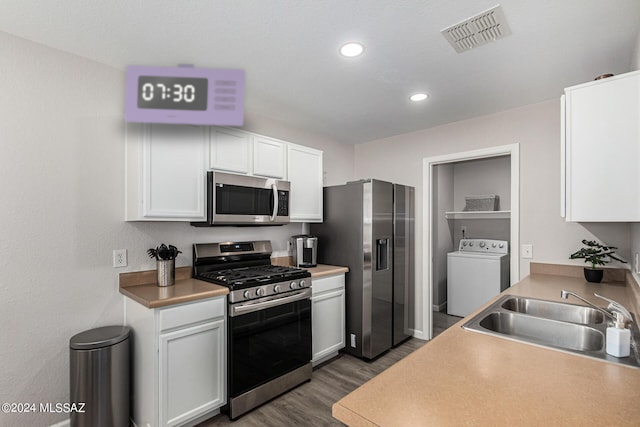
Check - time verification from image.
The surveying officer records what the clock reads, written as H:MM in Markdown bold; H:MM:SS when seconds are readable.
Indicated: **7:30**
